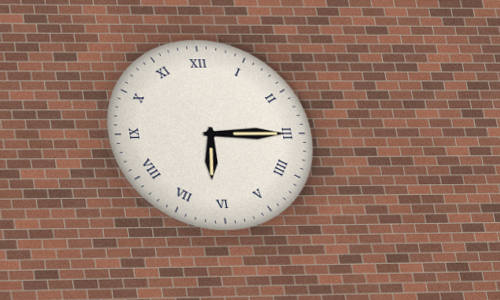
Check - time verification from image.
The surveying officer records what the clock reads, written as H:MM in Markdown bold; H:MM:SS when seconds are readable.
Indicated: **6:15**
